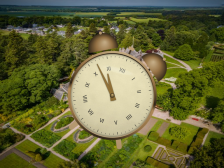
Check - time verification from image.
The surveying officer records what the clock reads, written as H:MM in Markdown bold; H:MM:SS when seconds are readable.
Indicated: **10:52**
